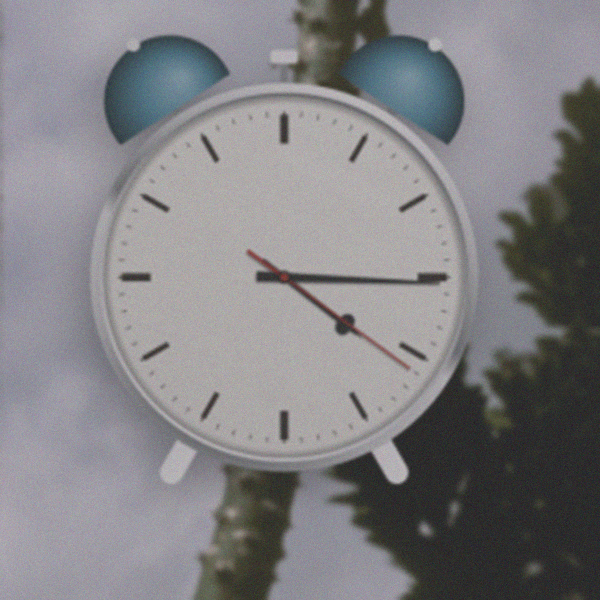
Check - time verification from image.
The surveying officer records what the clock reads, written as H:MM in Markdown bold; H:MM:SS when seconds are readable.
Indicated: **4:15:21**
